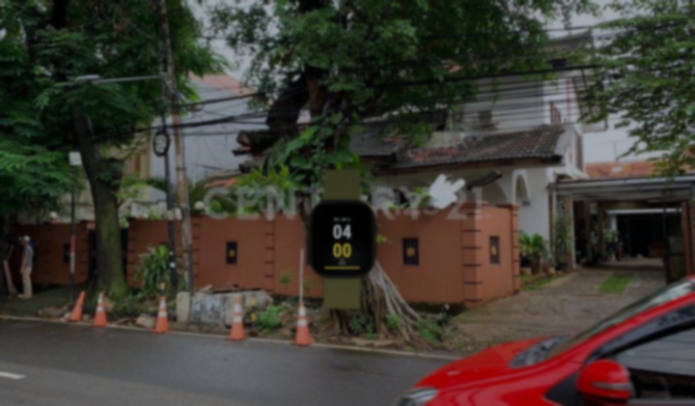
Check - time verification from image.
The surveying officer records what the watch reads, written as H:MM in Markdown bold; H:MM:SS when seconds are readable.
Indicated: **4:00**
